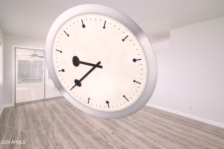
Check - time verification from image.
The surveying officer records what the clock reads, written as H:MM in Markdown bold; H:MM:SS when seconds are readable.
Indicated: **9:40**
